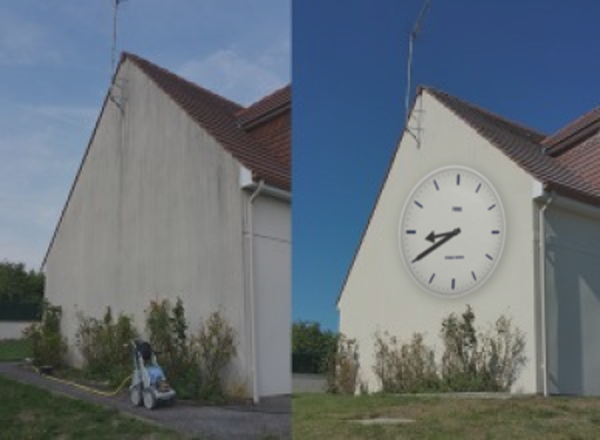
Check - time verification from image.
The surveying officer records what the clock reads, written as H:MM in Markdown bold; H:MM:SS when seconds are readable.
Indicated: **8:40**
